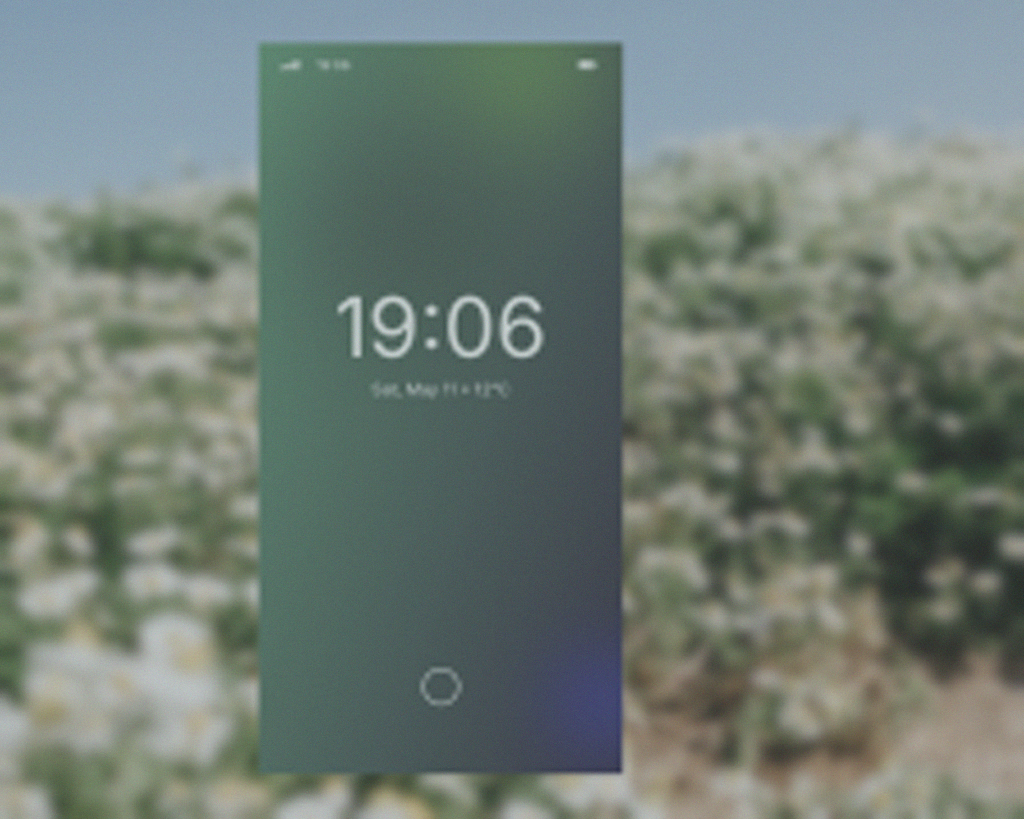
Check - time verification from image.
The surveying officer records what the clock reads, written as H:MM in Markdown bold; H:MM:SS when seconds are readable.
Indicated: **19:06**
